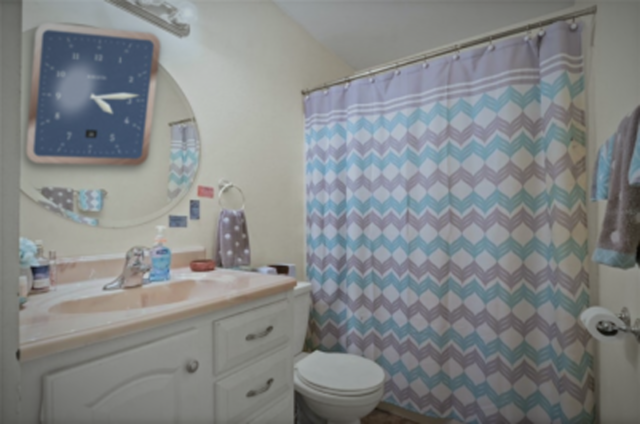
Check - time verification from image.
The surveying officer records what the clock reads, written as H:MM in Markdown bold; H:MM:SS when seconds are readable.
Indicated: **4:14**
